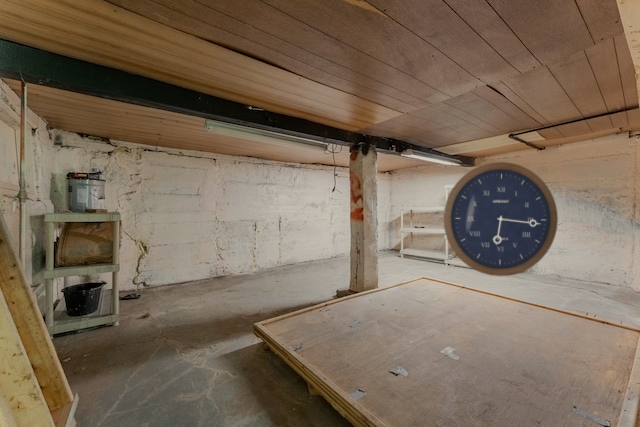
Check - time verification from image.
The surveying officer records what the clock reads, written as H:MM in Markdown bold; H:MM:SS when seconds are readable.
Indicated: **6:16**
